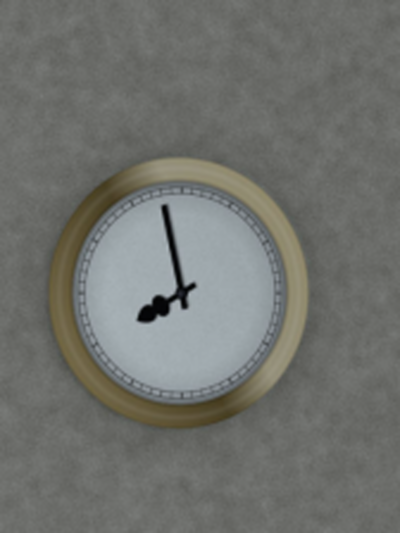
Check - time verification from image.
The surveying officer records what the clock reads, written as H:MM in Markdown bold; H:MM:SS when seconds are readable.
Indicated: **7:58**
